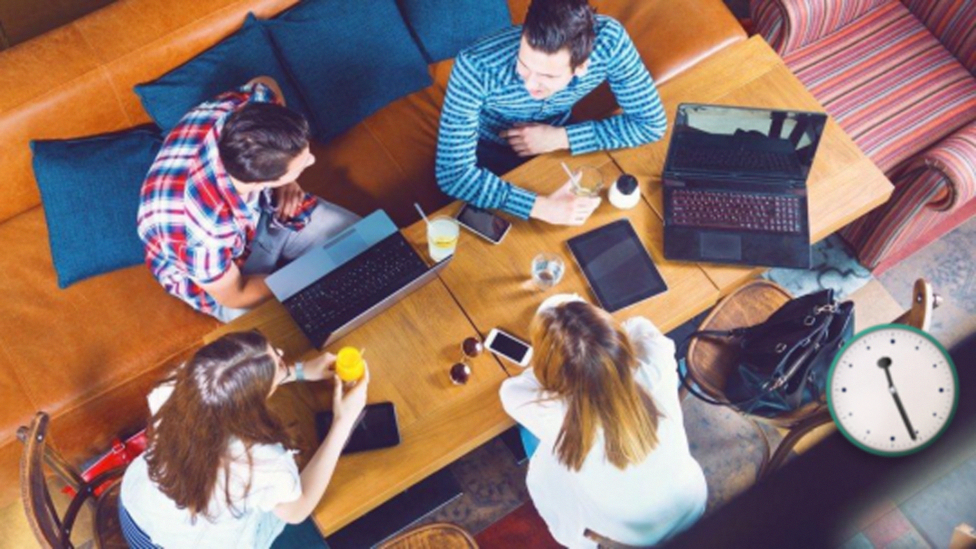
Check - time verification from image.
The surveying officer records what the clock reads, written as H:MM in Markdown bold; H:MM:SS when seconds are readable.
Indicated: **11:26**
